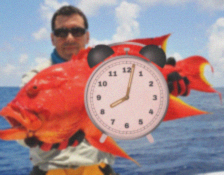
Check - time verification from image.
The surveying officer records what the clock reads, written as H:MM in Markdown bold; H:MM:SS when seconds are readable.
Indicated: **8:02**
